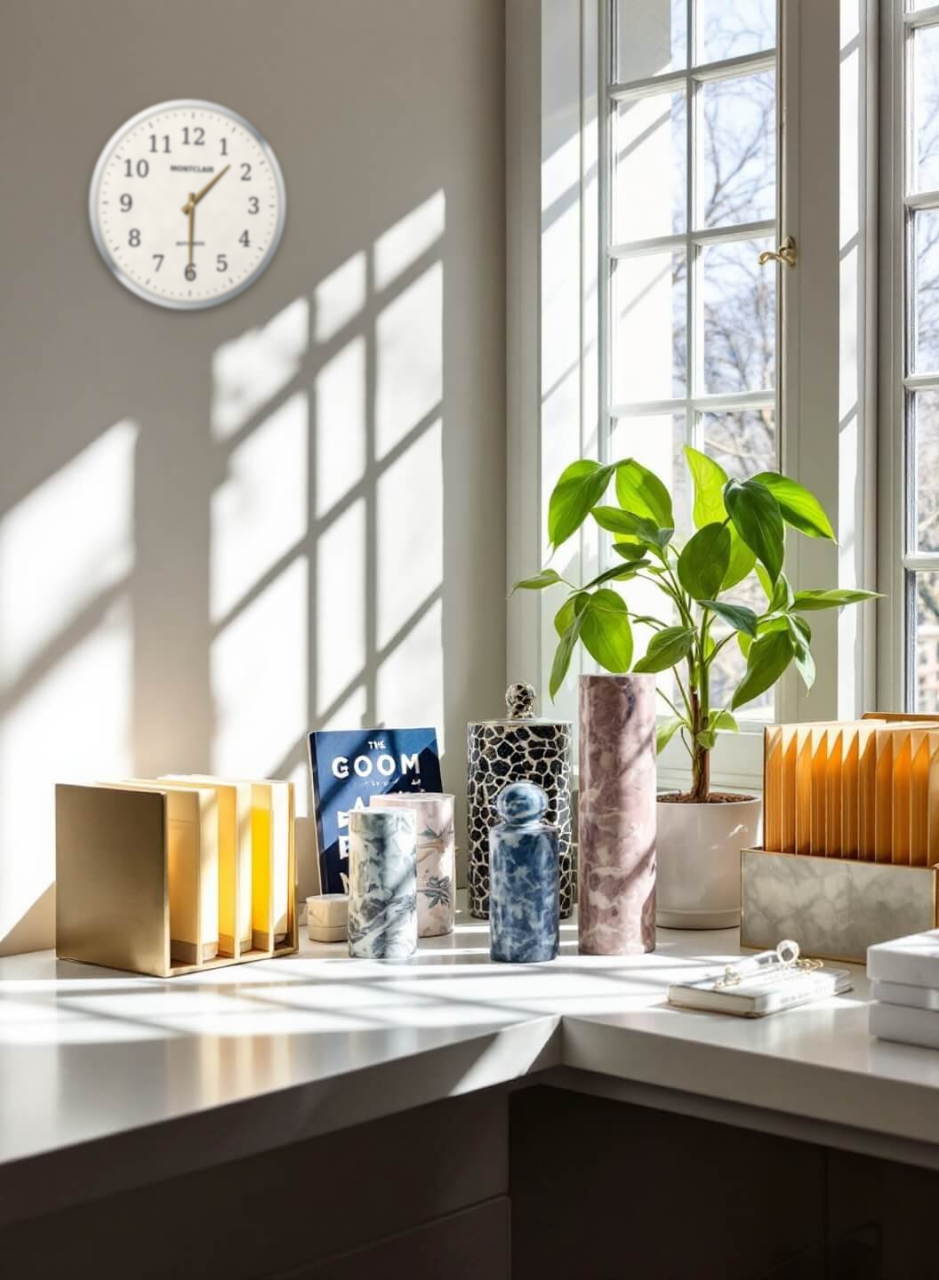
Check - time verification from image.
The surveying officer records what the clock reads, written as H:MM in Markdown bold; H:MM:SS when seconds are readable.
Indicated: **1:30**
